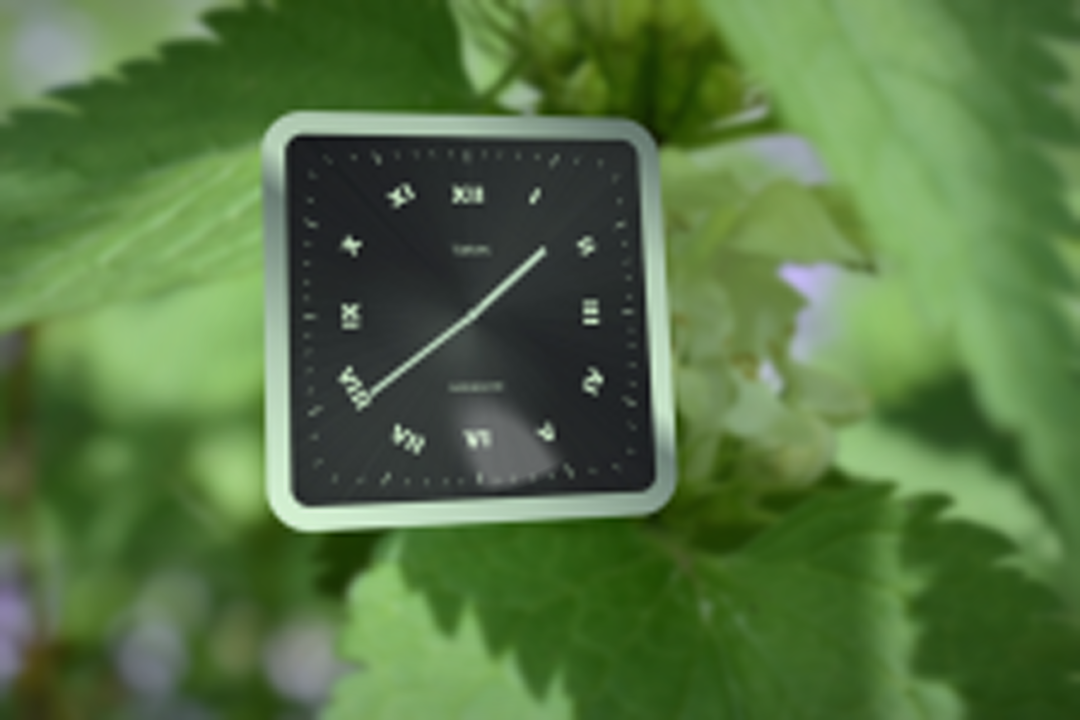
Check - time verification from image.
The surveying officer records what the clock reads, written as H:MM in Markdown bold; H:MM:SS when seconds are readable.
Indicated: **1:39**
